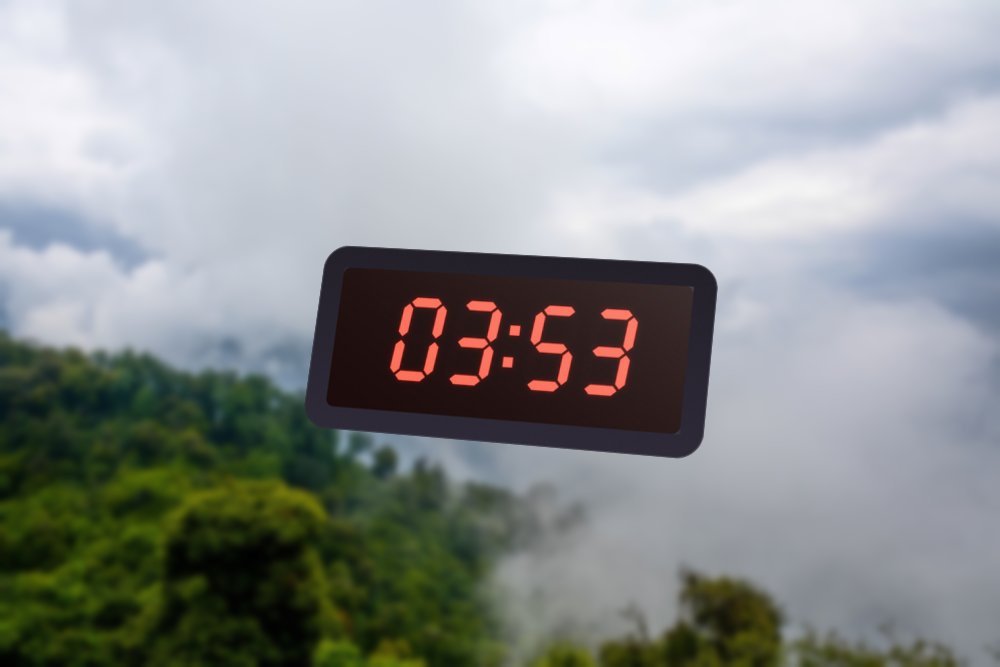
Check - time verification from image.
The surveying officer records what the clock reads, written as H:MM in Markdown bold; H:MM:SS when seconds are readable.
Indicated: **3:53**
